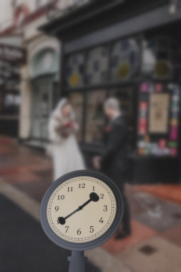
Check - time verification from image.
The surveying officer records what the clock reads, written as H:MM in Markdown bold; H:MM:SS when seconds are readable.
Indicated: **1:39**
